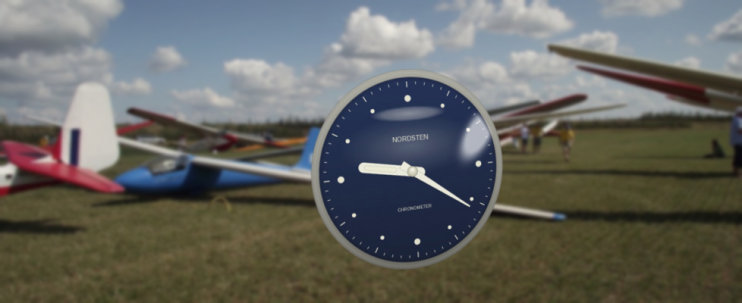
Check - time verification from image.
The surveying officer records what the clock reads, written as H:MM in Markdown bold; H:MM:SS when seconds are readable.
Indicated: **9:21**
